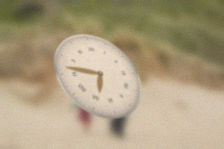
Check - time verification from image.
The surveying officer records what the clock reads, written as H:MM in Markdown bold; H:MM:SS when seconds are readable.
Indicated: **6:47**
